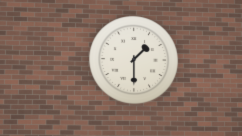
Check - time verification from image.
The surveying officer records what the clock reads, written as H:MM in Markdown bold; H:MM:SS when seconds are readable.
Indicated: **1:30**
